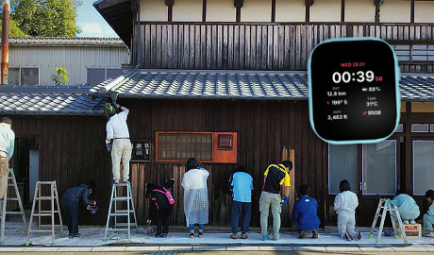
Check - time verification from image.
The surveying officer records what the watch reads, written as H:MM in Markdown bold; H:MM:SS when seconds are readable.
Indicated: **0:39**
